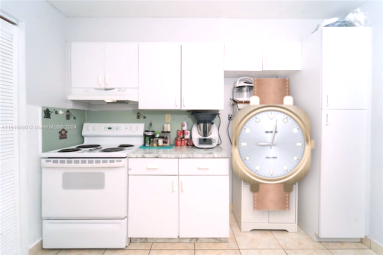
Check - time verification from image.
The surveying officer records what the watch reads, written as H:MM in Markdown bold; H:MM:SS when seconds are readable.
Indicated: **9:02**
